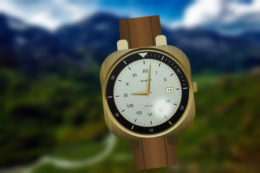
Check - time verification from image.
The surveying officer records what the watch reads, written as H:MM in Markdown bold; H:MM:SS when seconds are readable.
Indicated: **9:02**
